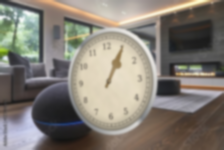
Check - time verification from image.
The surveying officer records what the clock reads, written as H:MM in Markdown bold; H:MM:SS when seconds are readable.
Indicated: **1:05**
